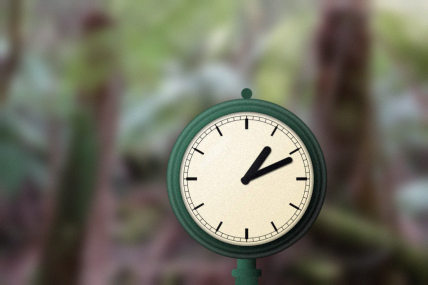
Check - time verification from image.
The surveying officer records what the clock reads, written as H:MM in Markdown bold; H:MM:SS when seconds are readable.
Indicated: **1:11**
